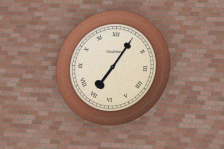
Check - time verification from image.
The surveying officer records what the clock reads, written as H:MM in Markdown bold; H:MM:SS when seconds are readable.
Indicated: **7:05**
